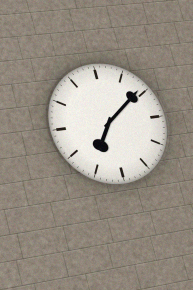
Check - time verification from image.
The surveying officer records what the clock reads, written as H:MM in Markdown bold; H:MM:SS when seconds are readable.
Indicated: **7:09**
